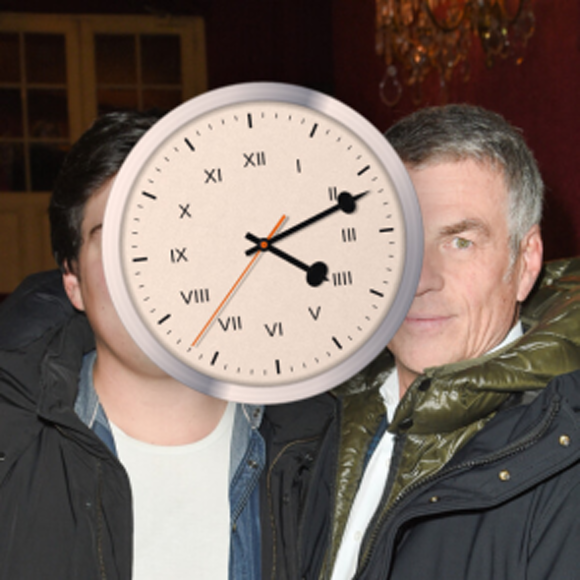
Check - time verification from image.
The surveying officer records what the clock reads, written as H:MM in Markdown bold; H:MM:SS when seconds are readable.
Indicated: **4:11:37**
